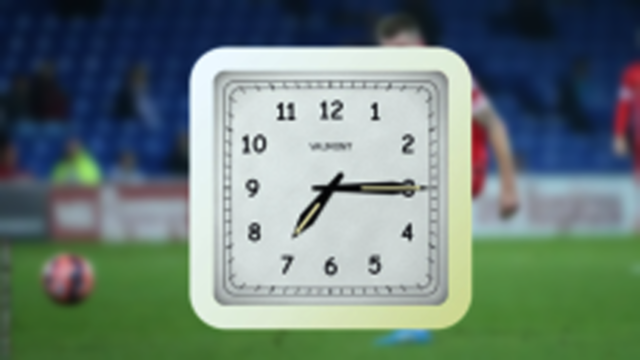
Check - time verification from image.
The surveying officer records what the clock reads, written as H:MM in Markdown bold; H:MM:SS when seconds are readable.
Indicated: **7:15**
